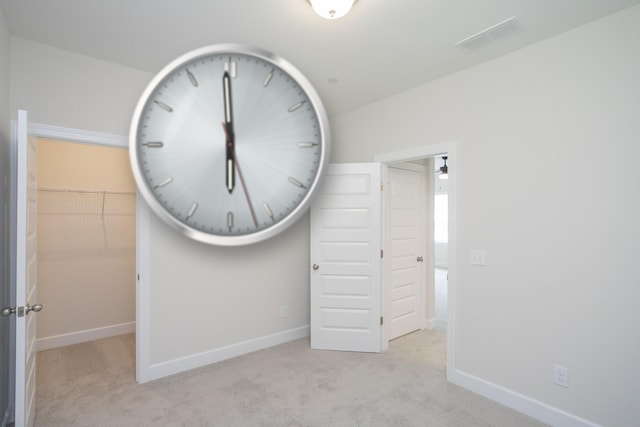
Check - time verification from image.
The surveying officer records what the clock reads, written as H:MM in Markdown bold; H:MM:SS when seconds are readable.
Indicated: **5:59:27**
